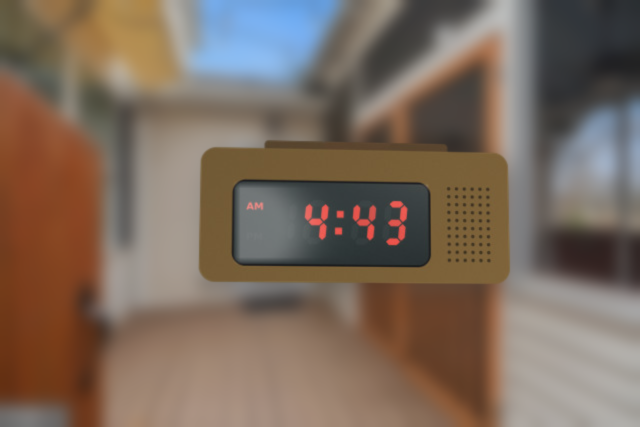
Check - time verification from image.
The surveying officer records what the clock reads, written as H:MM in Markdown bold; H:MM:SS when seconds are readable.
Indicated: **4:43**
